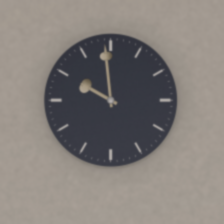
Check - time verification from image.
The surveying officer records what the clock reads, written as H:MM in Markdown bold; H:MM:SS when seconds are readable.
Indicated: **9:59**
